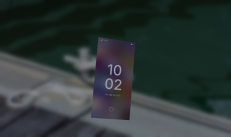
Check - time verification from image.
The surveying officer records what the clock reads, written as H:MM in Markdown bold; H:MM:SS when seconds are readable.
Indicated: **10:02**
